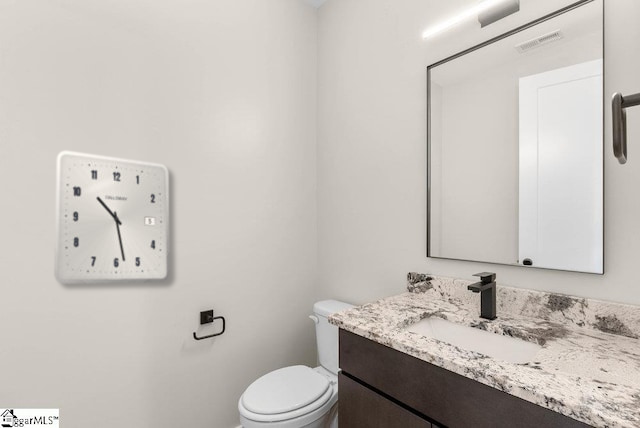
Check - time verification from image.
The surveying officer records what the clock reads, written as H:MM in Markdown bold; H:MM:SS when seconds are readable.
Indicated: **10:28**
